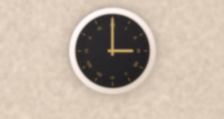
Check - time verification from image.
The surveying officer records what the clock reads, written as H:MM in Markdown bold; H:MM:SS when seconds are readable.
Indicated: **3:00**
